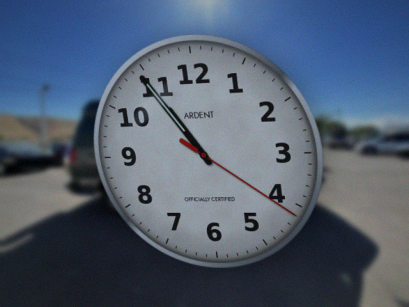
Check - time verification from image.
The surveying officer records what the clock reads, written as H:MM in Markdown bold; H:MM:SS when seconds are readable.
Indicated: **10:54:21**
